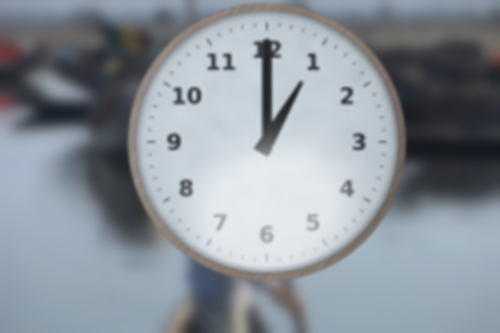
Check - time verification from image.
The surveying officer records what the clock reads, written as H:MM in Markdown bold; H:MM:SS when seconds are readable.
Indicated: **1:00**
